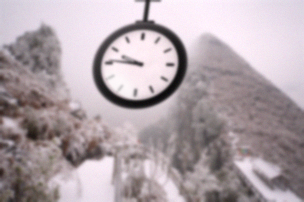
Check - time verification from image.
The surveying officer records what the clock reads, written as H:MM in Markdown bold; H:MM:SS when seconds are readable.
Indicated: **9:46**
